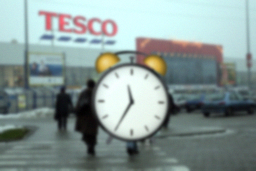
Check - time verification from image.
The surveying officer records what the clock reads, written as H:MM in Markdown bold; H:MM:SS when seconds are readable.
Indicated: **11:35**
